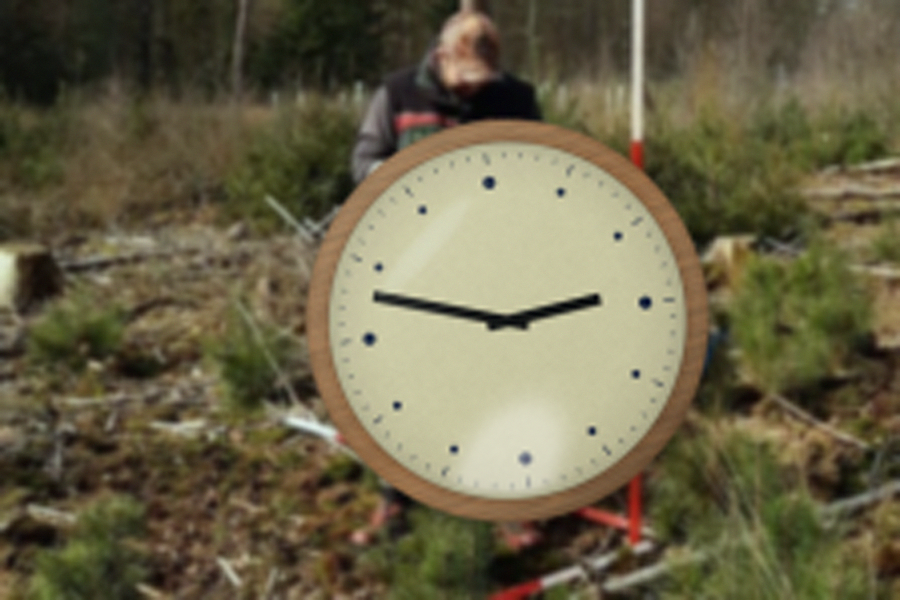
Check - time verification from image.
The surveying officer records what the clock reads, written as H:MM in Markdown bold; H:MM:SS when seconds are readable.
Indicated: **2:48**
